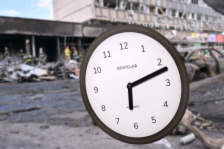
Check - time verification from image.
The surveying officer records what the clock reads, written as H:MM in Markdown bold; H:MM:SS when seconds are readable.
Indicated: **6:12**
